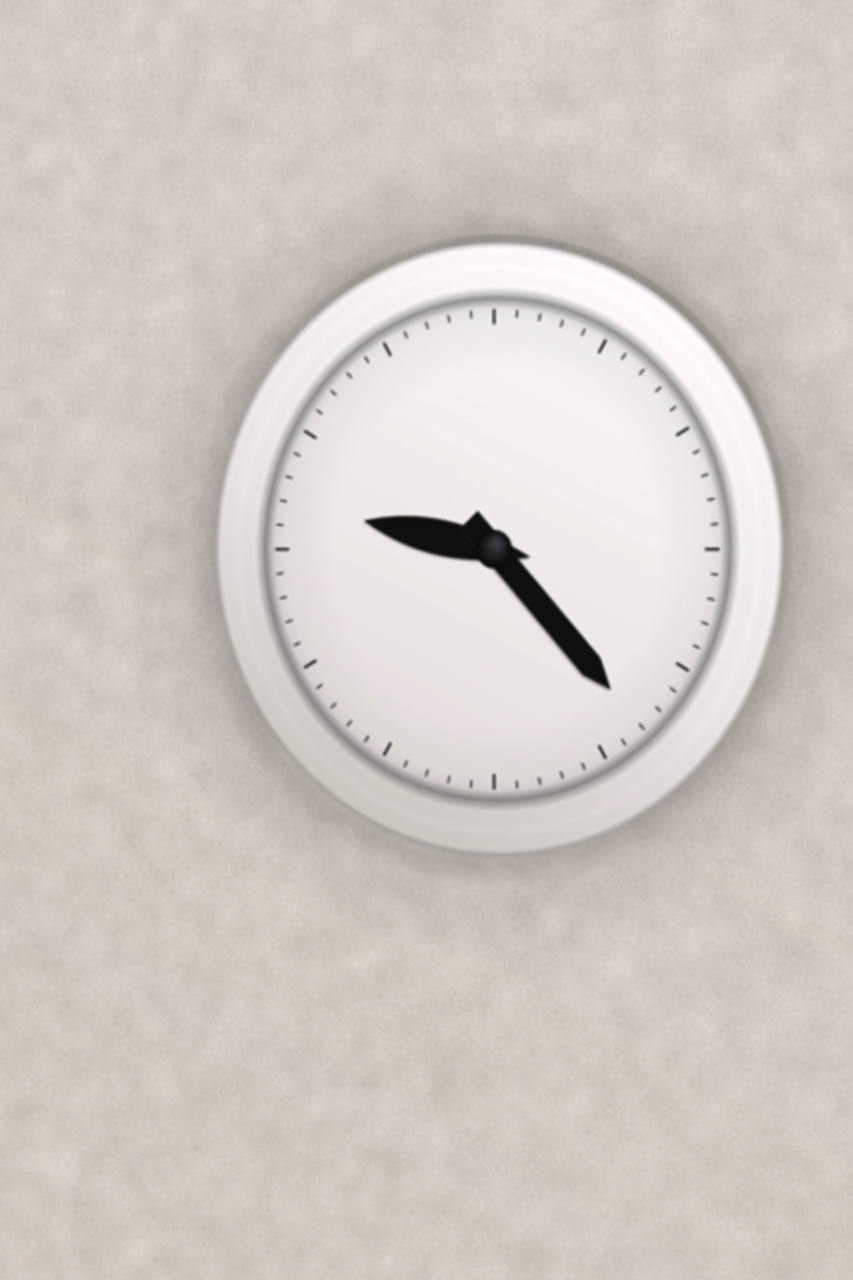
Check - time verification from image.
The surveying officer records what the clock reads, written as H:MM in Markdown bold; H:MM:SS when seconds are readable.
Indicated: **9:23**
